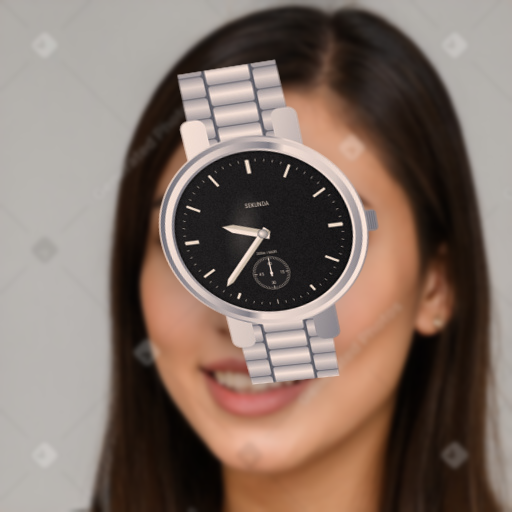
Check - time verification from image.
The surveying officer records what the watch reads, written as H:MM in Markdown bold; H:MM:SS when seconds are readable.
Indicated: **9:37**
